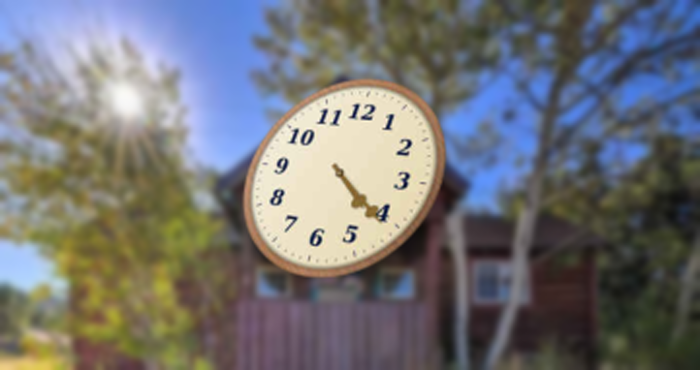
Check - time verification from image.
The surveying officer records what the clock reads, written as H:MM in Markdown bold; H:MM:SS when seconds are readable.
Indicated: **4:21**
